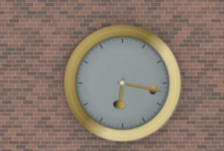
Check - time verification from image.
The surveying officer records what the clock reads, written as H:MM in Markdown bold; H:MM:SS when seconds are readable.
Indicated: **6:17**
